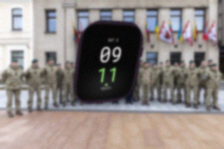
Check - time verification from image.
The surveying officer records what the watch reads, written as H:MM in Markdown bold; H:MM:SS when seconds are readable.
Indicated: **9:11**
